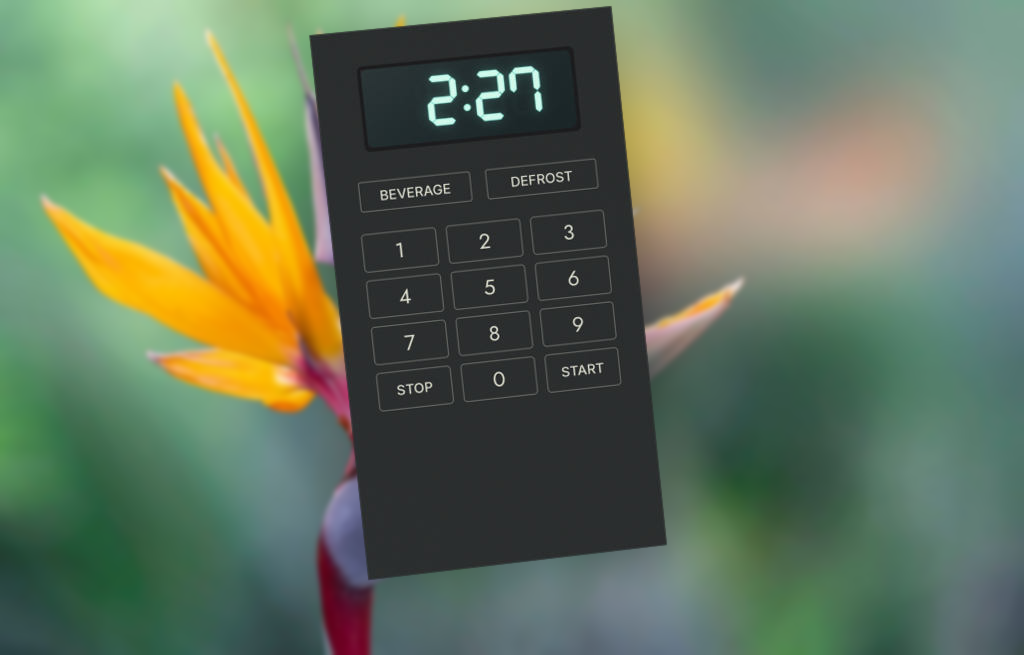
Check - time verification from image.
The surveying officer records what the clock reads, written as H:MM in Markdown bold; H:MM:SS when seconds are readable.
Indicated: **2:27**
